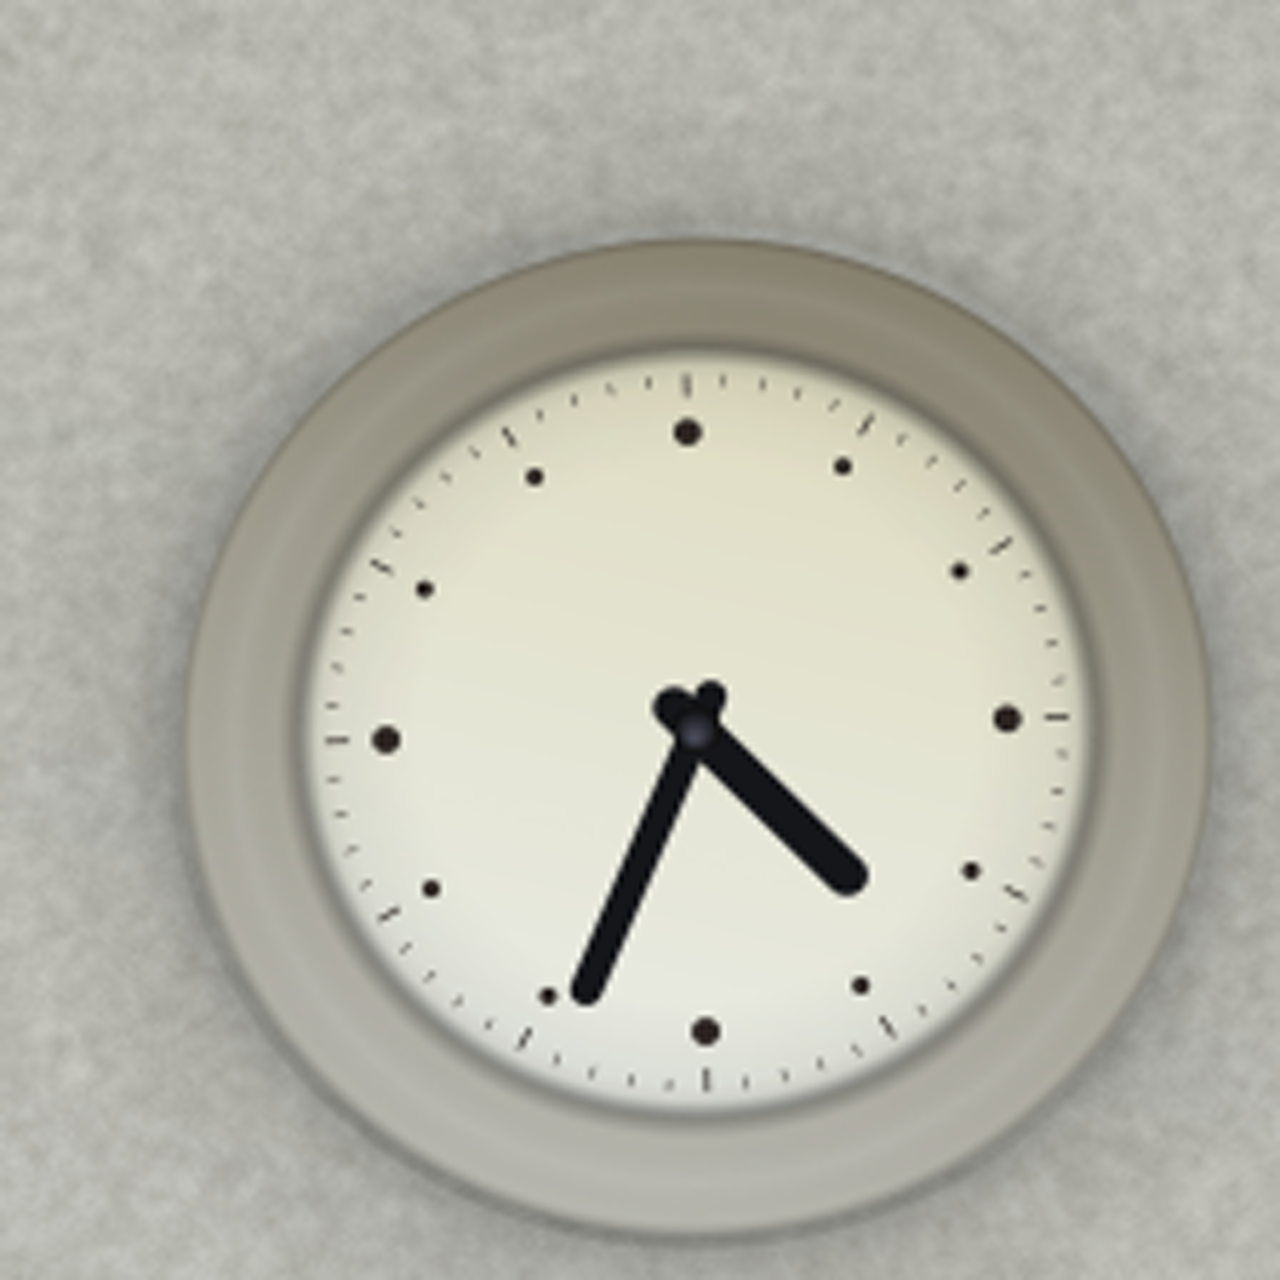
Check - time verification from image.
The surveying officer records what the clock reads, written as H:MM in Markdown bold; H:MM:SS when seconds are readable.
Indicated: **4:34**
